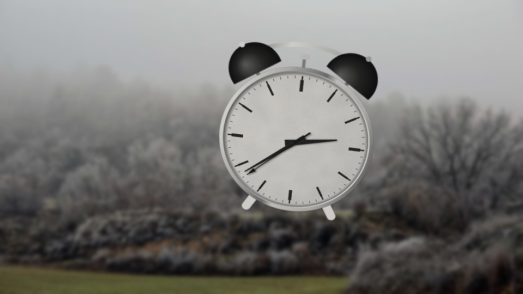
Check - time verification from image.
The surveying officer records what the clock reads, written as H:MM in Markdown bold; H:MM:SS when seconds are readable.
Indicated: **2:38:38**
